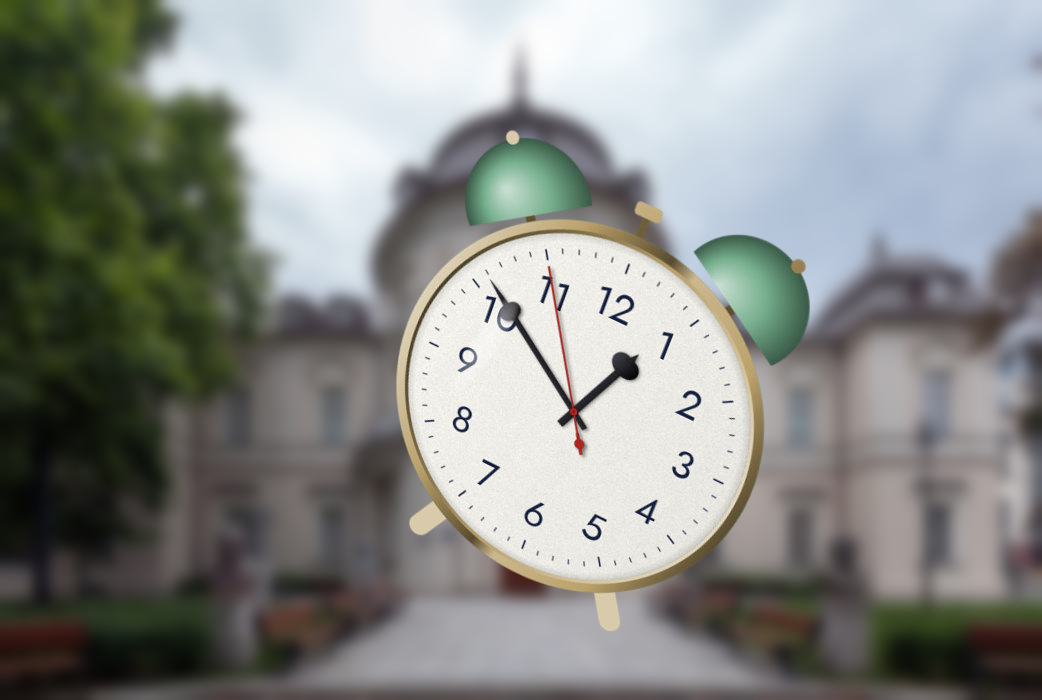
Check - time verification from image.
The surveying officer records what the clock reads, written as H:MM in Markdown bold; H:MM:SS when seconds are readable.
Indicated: **12:50:55**
